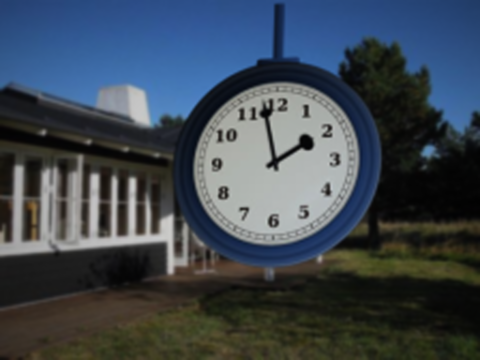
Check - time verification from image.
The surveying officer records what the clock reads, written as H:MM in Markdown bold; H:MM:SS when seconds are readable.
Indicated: **1:58**
